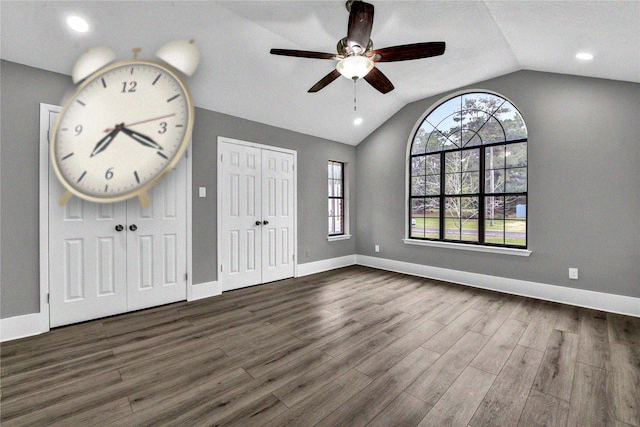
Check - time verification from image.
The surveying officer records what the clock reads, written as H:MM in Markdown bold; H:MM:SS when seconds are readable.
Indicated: **7:19:13**
